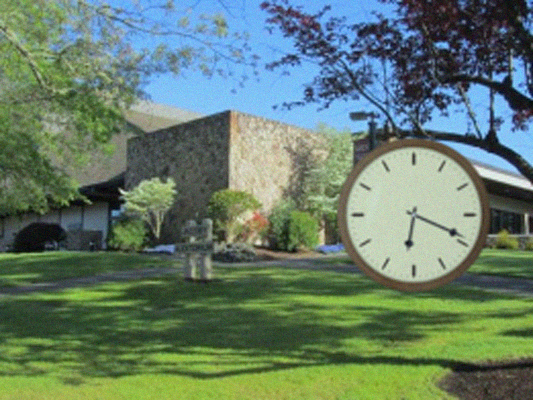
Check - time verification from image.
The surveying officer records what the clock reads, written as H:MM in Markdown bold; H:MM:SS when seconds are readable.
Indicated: **6:19**
